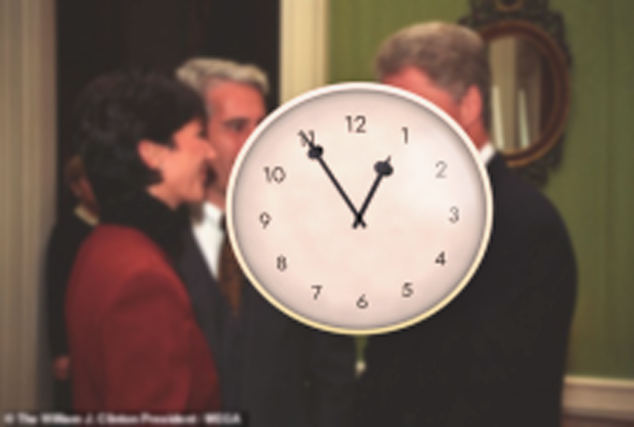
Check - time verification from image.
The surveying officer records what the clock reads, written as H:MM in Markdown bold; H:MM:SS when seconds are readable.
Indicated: **12:55**
